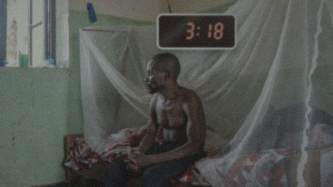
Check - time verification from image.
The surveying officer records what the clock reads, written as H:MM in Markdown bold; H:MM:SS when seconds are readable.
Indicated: **3:18**
